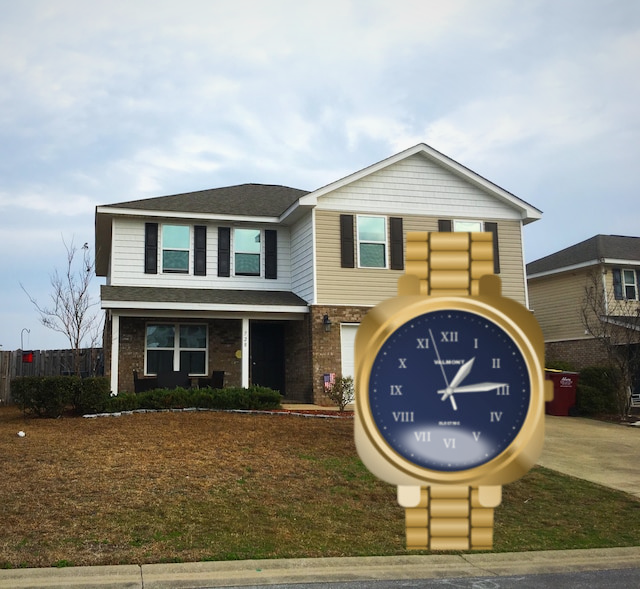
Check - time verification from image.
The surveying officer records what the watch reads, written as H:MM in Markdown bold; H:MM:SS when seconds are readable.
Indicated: **1:13:57**
